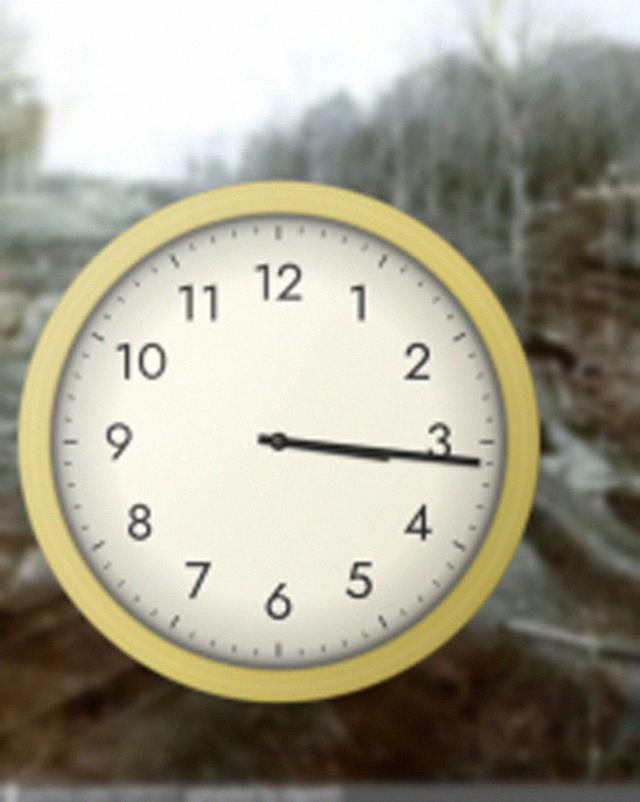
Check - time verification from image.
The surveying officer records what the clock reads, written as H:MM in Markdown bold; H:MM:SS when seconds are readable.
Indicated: **3:16**
